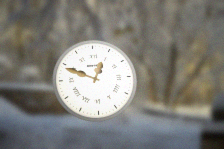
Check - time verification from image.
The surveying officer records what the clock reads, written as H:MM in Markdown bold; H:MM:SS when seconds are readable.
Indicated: **12:49**
